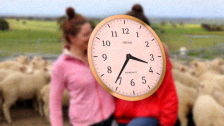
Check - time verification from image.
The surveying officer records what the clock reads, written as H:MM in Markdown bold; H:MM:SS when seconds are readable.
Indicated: **3:36**
